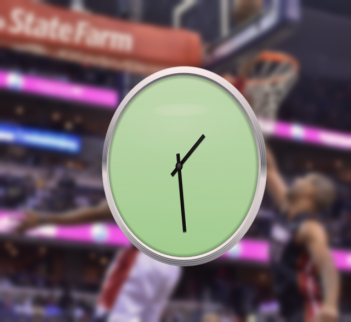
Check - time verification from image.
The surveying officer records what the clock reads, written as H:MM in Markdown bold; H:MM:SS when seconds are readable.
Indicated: **1:29**
